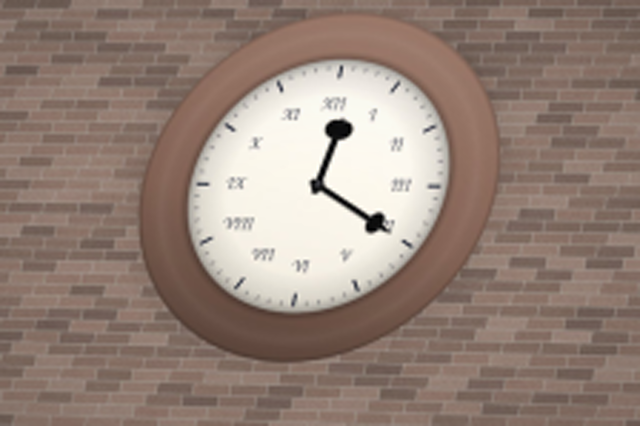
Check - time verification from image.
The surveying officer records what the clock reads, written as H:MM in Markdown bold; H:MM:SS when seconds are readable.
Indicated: **12:20**
